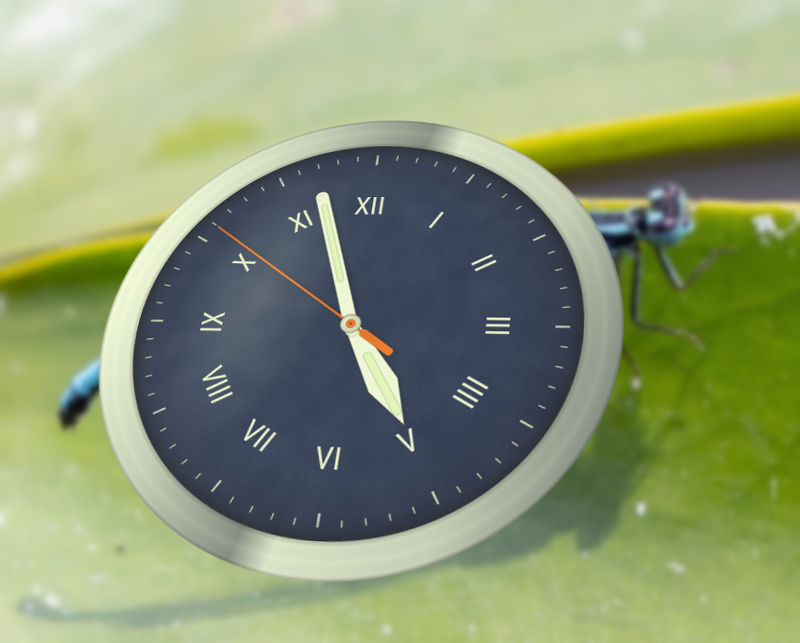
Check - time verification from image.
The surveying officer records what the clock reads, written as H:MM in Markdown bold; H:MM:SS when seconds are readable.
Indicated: **4:56:51**
